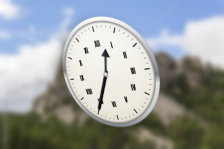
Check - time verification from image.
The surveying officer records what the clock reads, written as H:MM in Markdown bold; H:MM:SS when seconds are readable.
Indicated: **12:35**
